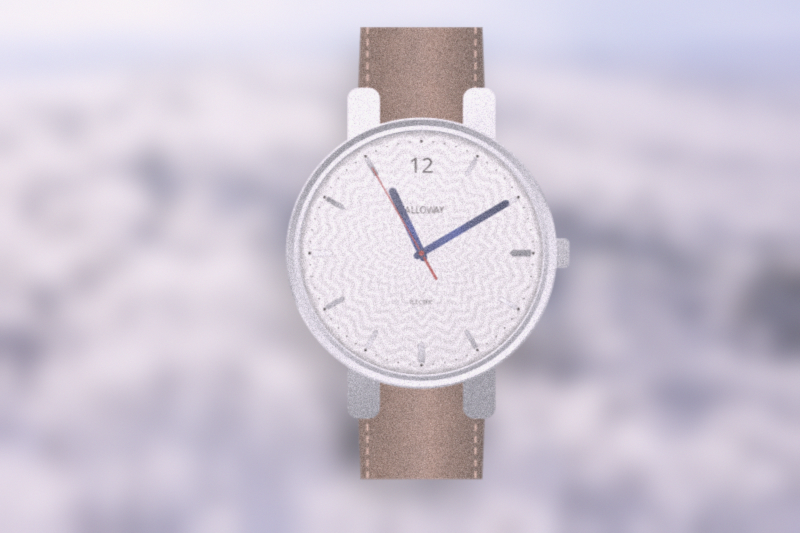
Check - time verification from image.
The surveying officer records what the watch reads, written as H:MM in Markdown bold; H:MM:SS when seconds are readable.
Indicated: **11:09:55**
